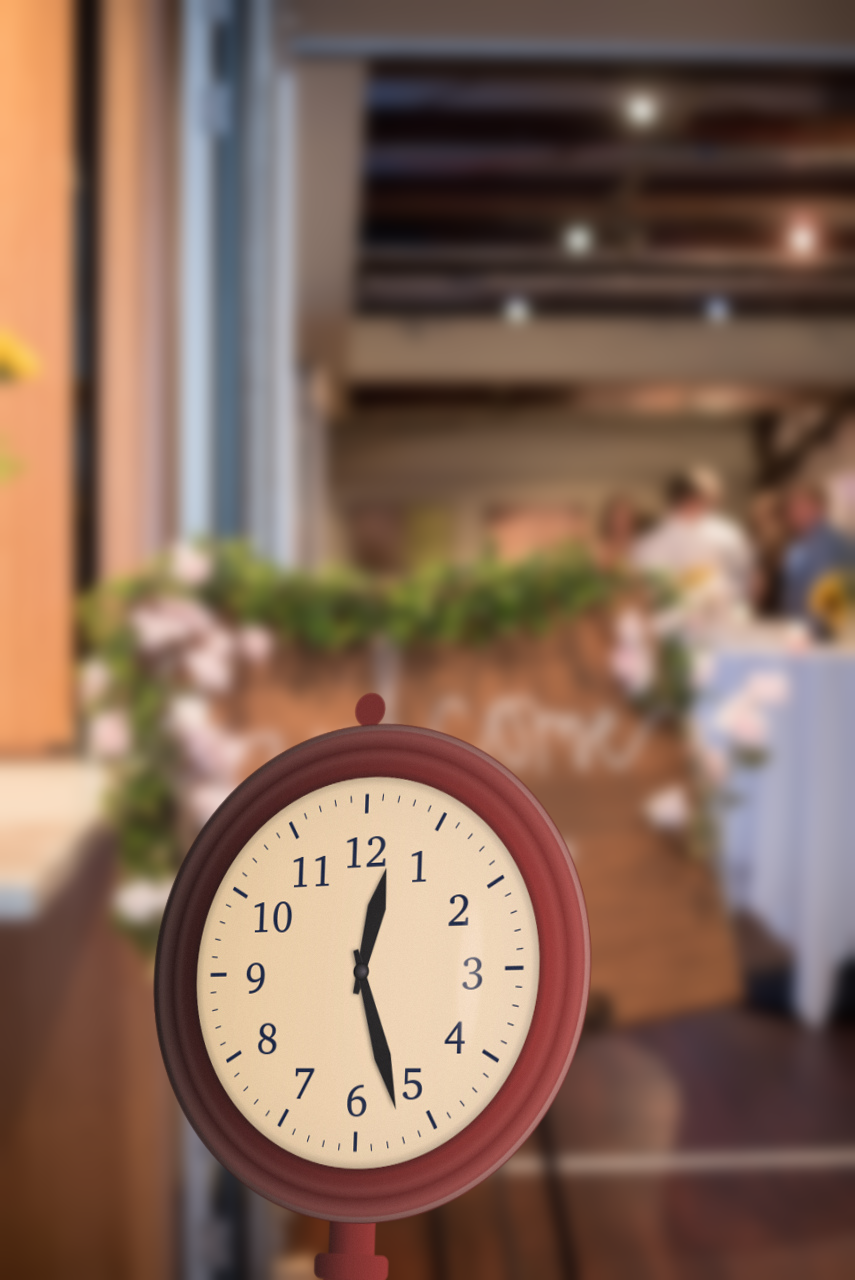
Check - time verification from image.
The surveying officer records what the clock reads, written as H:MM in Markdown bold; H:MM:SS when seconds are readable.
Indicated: **12:27**
